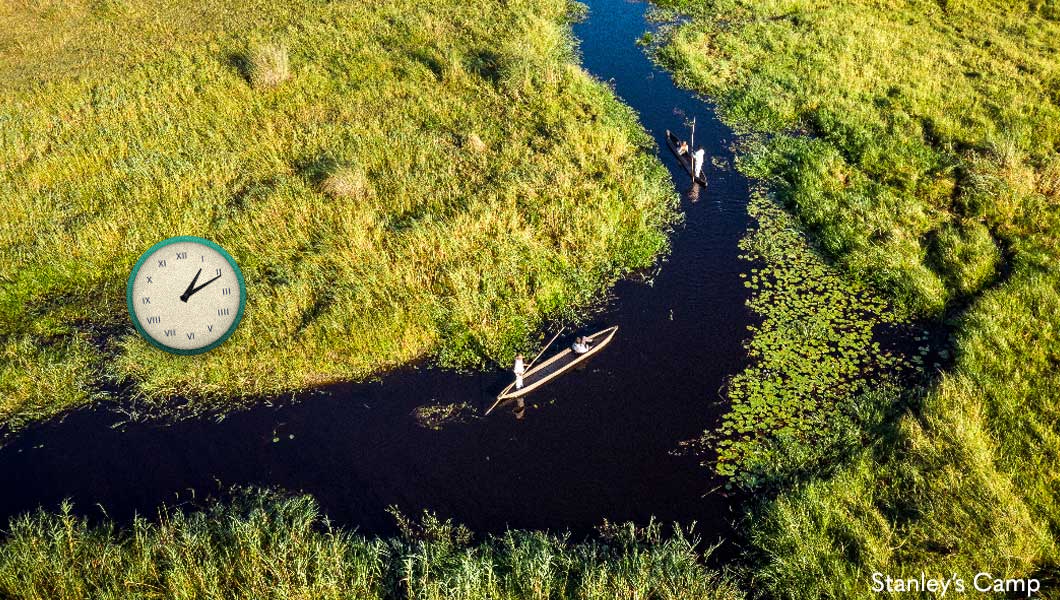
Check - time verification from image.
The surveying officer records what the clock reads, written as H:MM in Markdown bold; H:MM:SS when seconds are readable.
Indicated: **1:11**
